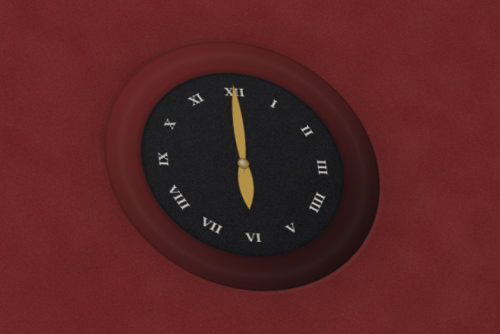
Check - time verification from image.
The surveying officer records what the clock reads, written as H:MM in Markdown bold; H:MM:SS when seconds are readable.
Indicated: **6:00**
